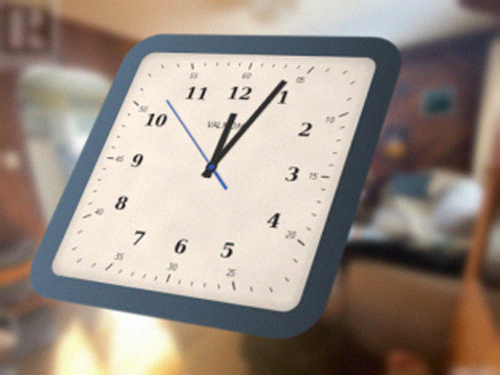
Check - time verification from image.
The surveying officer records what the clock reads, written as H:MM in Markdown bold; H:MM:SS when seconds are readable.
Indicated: **12:03:52**
